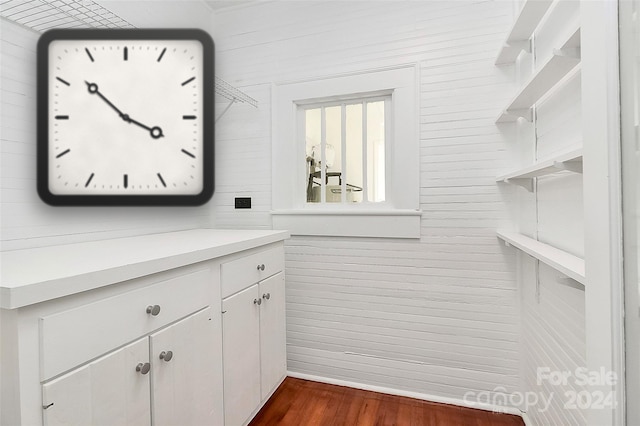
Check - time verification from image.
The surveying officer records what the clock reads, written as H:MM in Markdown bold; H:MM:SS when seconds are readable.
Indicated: **3:52**
